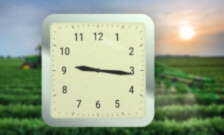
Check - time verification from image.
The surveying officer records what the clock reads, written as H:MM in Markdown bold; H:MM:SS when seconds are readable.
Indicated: **9:16**
